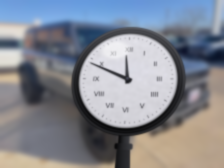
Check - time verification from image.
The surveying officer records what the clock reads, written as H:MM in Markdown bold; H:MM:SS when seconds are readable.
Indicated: **11:49**
